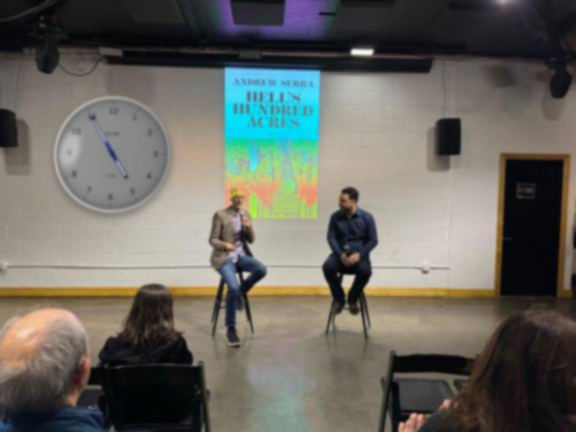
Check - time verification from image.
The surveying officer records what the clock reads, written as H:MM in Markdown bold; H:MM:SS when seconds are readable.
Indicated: **4:55**
